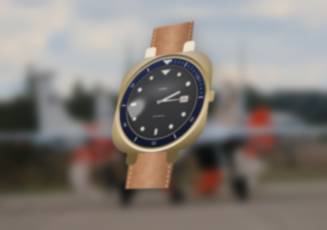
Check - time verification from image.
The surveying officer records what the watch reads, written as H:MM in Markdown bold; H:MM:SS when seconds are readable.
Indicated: **2:15**
